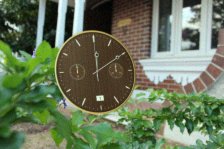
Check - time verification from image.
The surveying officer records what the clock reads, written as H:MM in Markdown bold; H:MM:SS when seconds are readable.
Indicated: **12:10**
